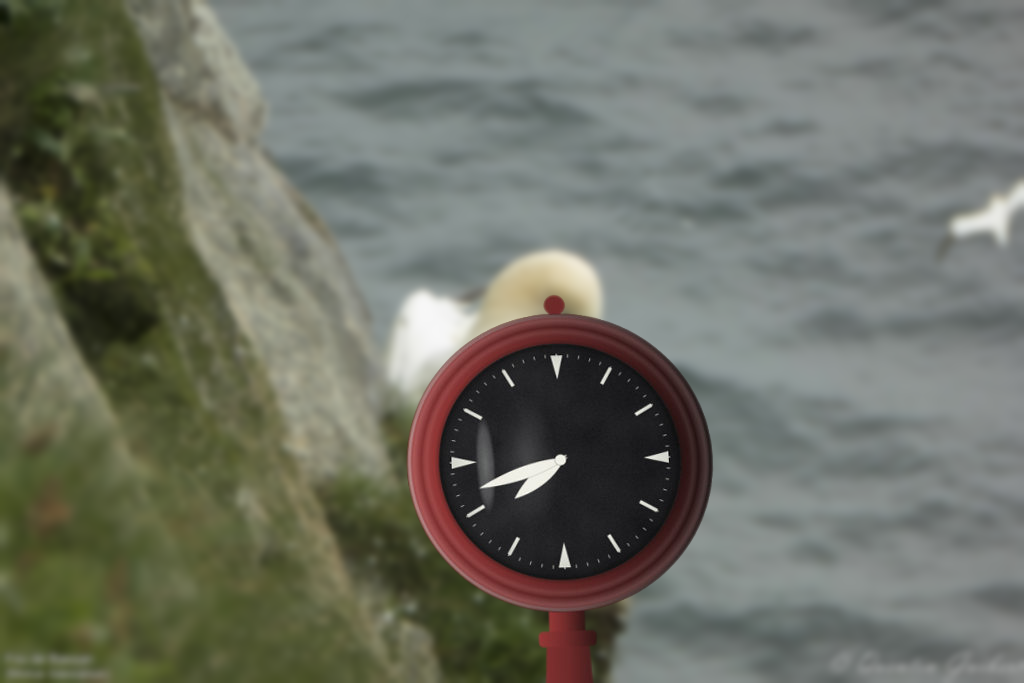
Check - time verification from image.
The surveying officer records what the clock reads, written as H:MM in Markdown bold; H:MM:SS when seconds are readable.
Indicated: **7:42**
